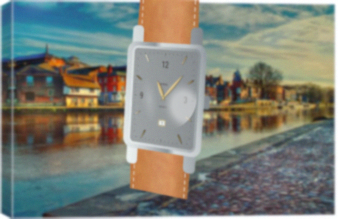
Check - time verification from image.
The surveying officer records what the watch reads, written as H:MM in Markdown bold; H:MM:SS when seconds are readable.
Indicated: **11:07**
